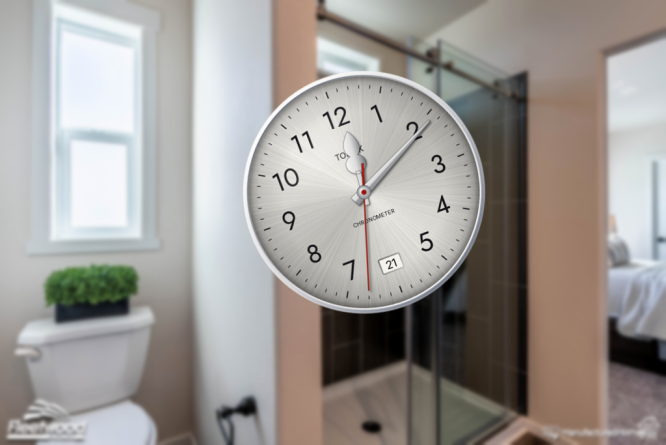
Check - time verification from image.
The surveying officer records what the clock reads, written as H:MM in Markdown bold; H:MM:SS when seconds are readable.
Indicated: **12:10:33**
